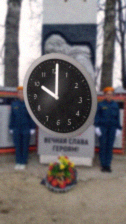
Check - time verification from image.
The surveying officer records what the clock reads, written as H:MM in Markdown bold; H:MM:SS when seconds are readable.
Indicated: **10:01**
